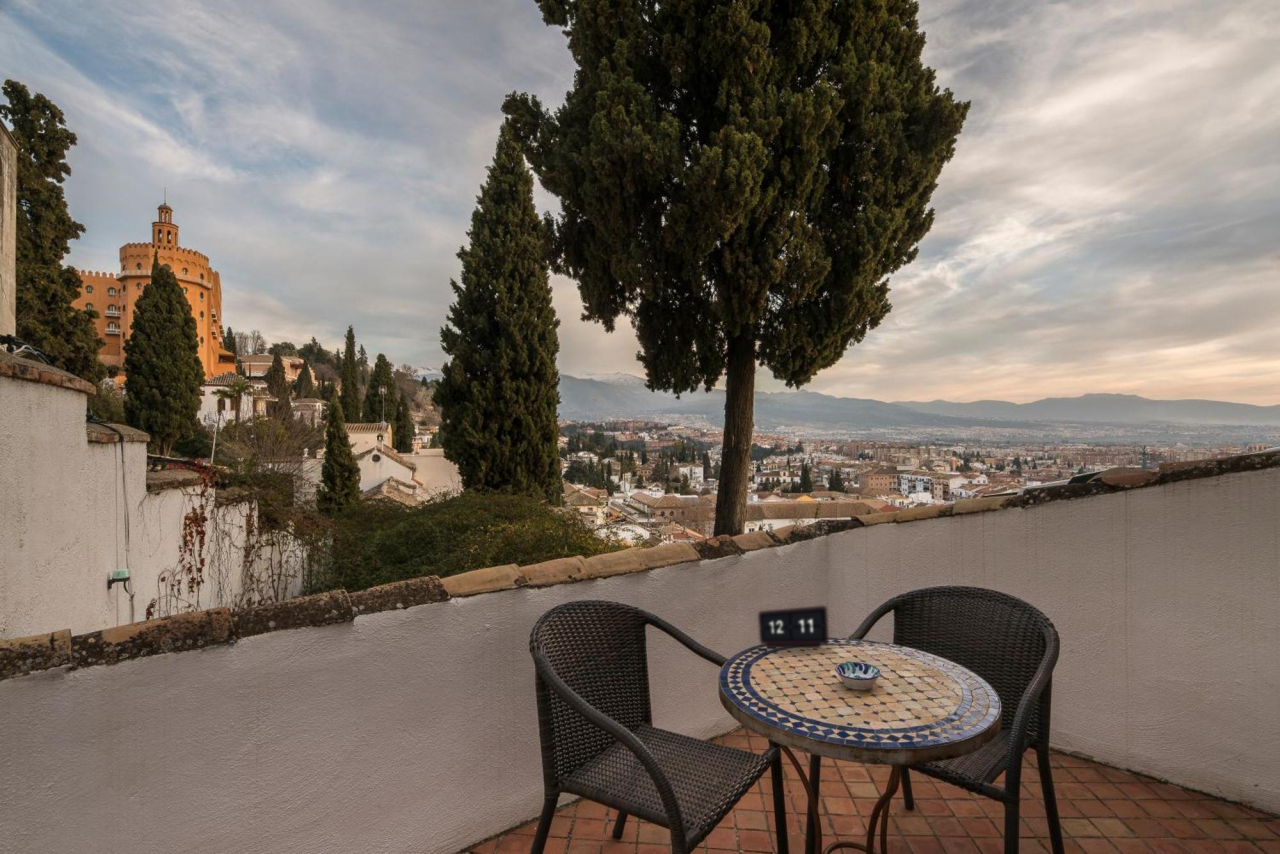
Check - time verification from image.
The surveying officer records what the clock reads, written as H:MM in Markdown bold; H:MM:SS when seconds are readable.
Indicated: **12:11**
